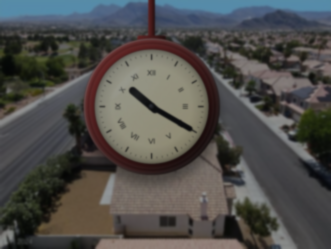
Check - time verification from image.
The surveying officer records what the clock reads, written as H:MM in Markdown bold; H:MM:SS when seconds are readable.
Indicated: **10:20**
